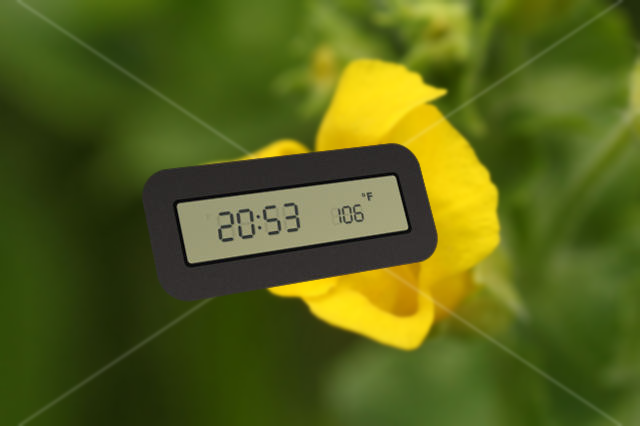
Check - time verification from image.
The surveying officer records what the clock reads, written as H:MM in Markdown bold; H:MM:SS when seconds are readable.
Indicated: **20:53**
